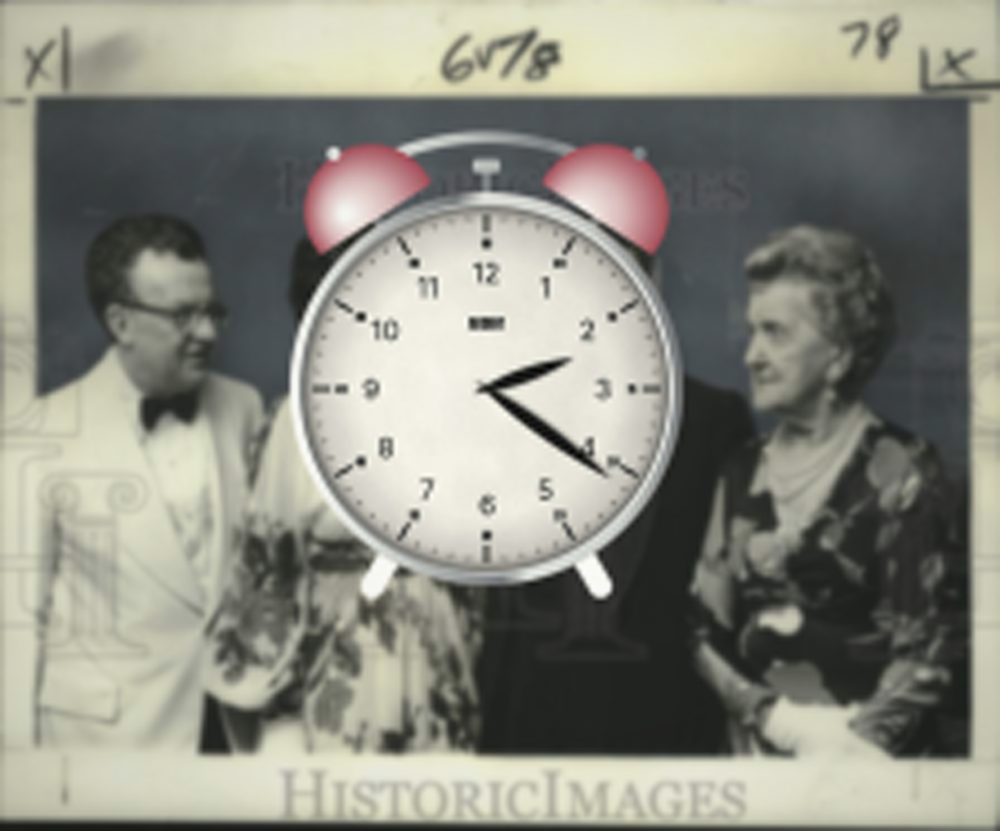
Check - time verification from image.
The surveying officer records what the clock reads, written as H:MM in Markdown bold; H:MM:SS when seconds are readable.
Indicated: **2:21**
